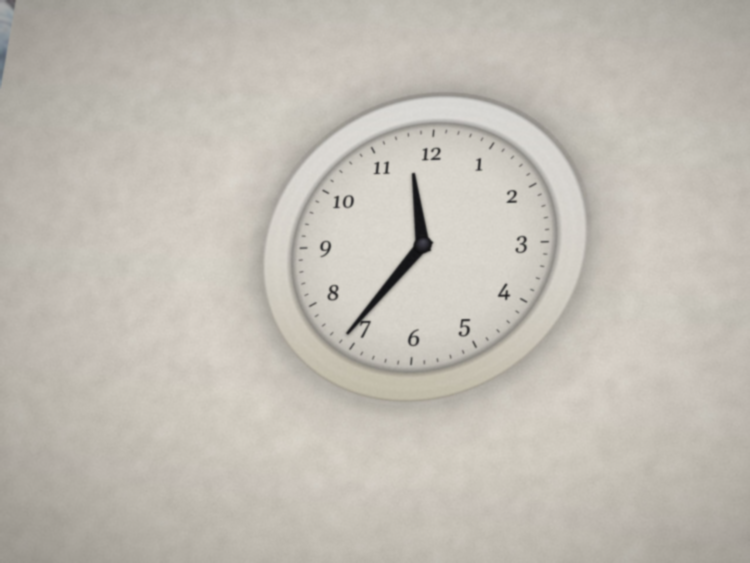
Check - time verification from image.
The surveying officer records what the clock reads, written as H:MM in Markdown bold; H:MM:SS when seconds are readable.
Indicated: **11:36**
